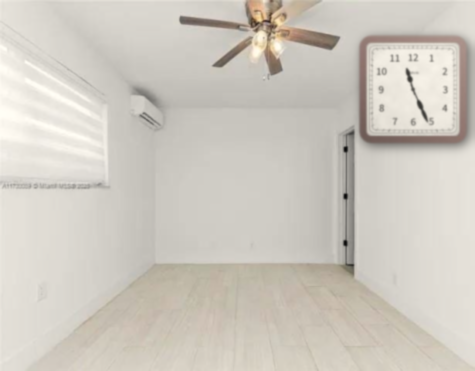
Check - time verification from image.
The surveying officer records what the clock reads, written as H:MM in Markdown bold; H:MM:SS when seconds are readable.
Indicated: **11:26**
